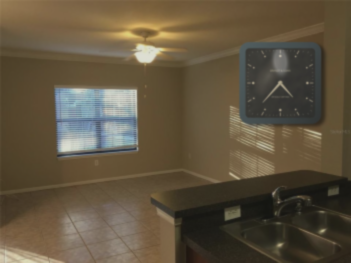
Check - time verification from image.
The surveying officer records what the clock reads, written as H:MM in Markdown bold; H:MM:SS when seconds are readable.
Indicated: **4:37**
